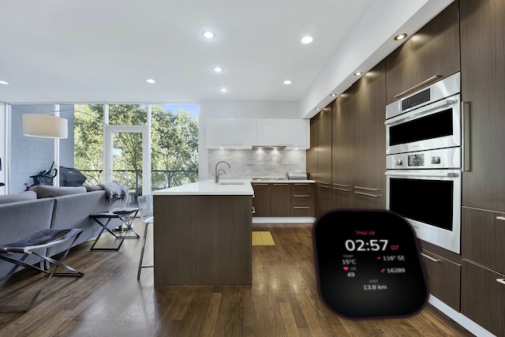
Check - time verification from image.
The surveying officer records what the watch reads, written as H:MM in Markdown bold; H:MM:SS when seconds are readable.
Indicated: **2:57**
